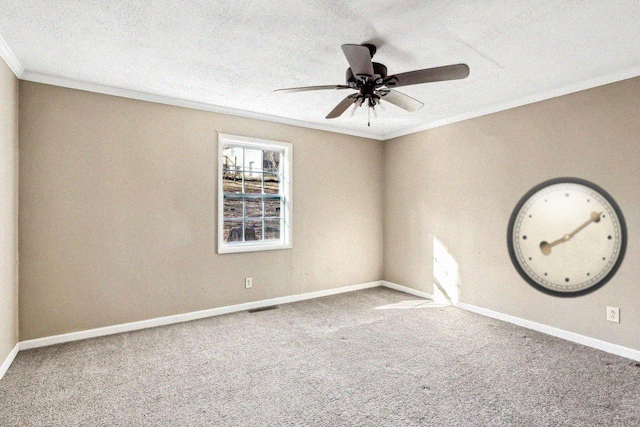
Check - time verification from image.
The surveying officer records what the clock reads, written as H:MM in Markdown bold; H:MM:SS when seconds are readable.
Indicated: **8:09**
